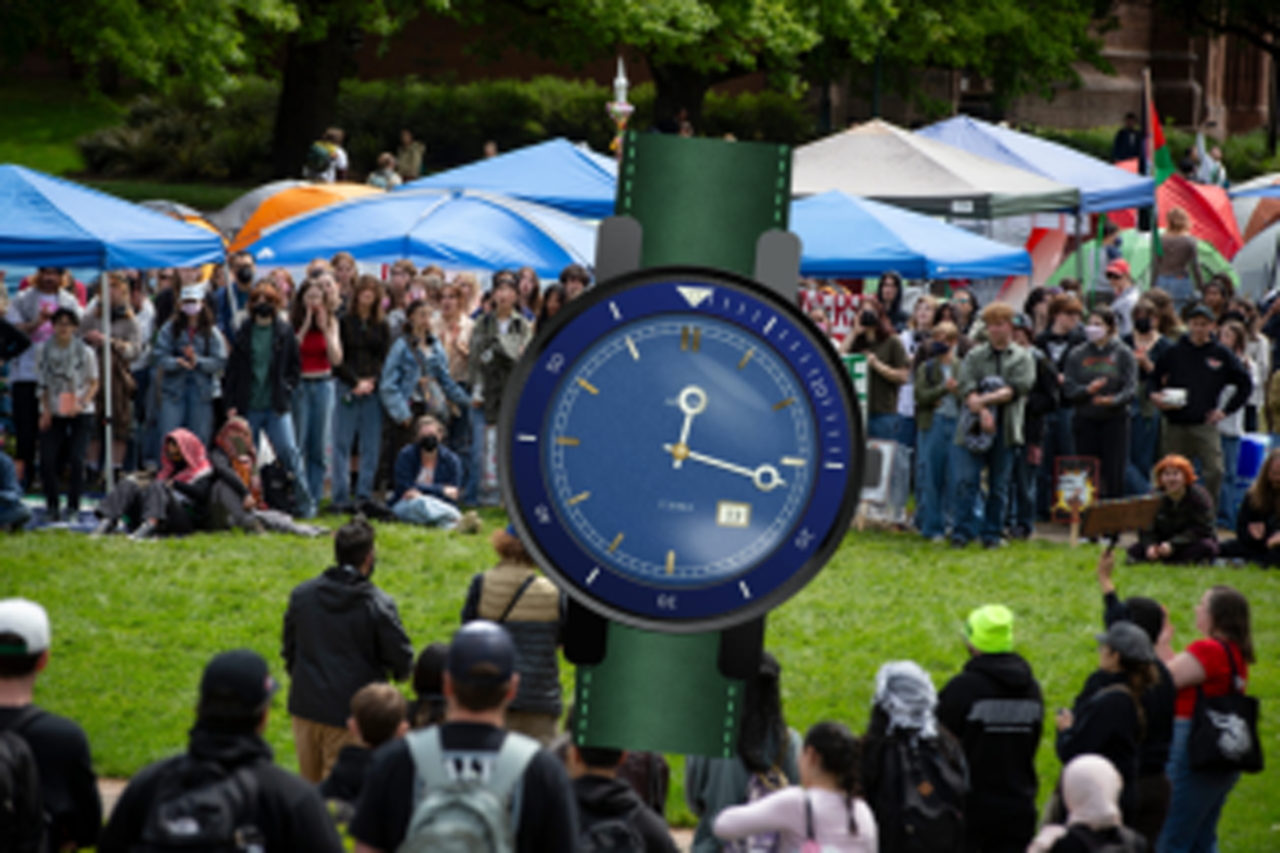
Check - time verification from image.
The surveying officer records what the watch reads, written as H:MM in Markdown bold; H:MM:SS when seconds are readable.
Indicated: **12:17**
